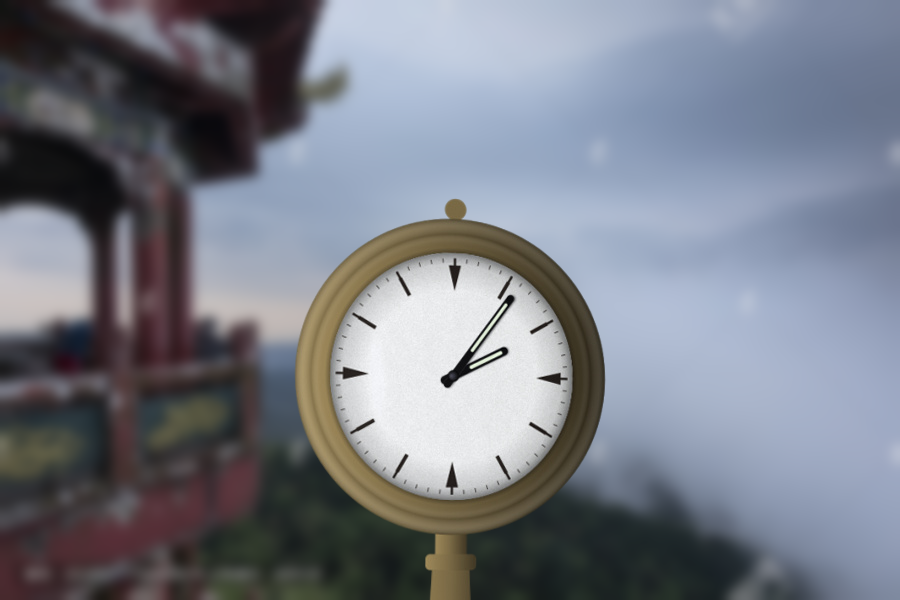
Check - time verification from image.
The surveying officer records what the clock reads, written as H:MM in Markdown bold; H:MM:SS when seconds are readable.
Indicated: **2:06**
